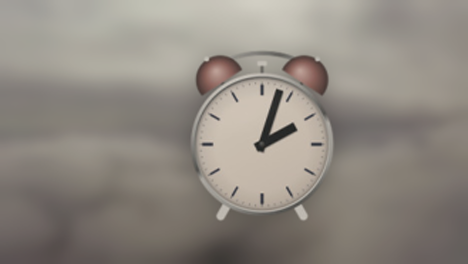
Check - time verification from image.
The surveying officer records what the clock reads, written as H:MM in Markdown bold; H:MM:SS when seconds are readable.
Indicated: **2:03**
